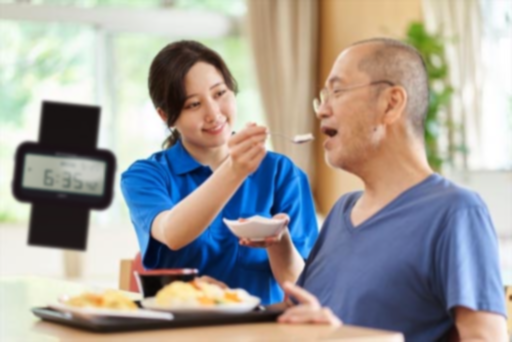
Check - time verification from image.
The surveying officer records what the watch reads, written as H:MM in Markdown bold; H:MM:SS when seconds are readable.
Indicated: **6:35**
